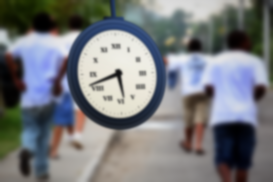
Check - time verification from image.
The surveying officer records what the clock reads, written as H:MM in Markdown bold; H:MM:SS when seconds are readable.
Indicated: **5:42**
